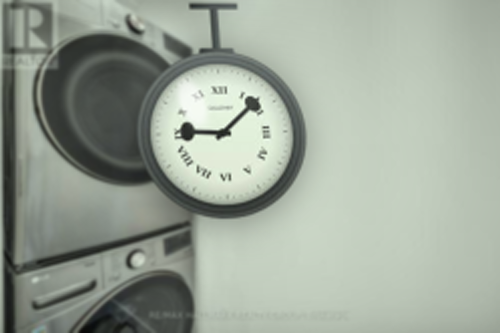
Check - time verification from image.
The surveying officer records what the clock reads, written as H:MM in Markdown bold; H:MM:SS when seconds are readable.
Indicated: **9:08**
